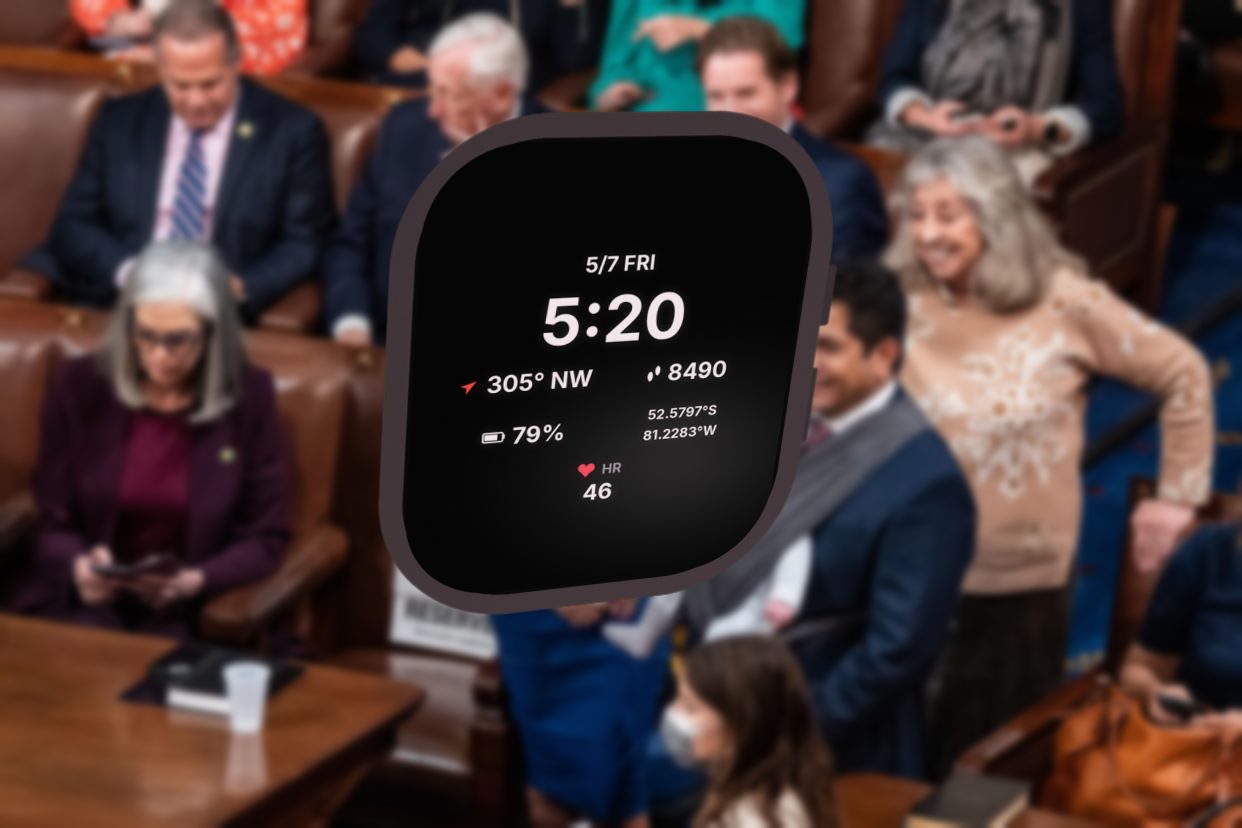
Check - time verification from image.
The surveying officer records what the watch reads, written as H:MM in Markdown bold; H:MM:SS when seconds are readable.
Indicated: **5:20**
